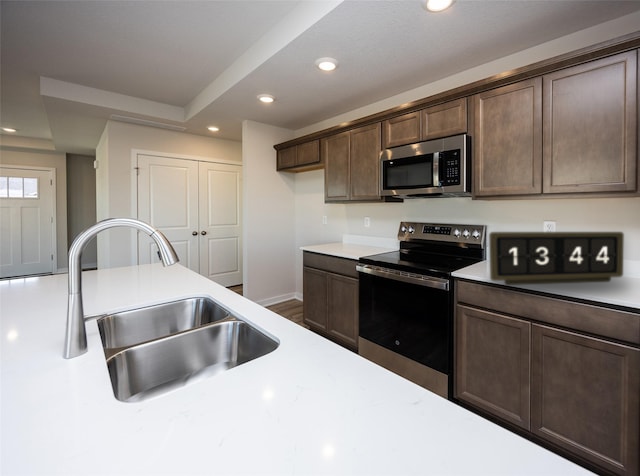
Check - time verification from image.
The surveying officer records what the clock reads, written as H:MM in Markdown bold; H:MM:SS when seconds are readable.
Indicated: **13:44**
